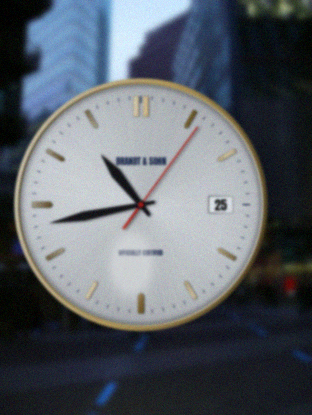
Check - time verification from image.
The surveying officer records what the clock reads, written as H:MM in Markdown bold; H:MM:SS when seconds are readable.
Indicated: **10:43:06**
